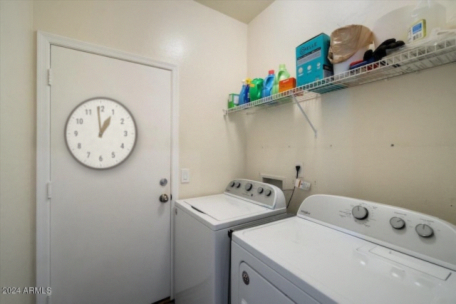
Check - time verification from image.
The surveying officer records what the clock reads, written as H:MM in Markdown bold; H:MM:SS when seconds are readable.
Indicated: **12:59**
